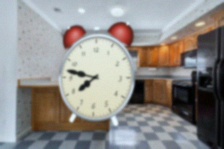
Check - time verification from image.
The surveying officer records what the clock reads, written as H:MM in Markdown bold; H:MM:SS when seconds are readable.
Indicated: **7:47**
